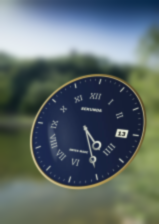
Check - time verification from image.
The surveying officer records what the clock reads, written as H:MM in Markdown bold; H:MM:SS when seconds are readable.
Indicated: **4:25**
